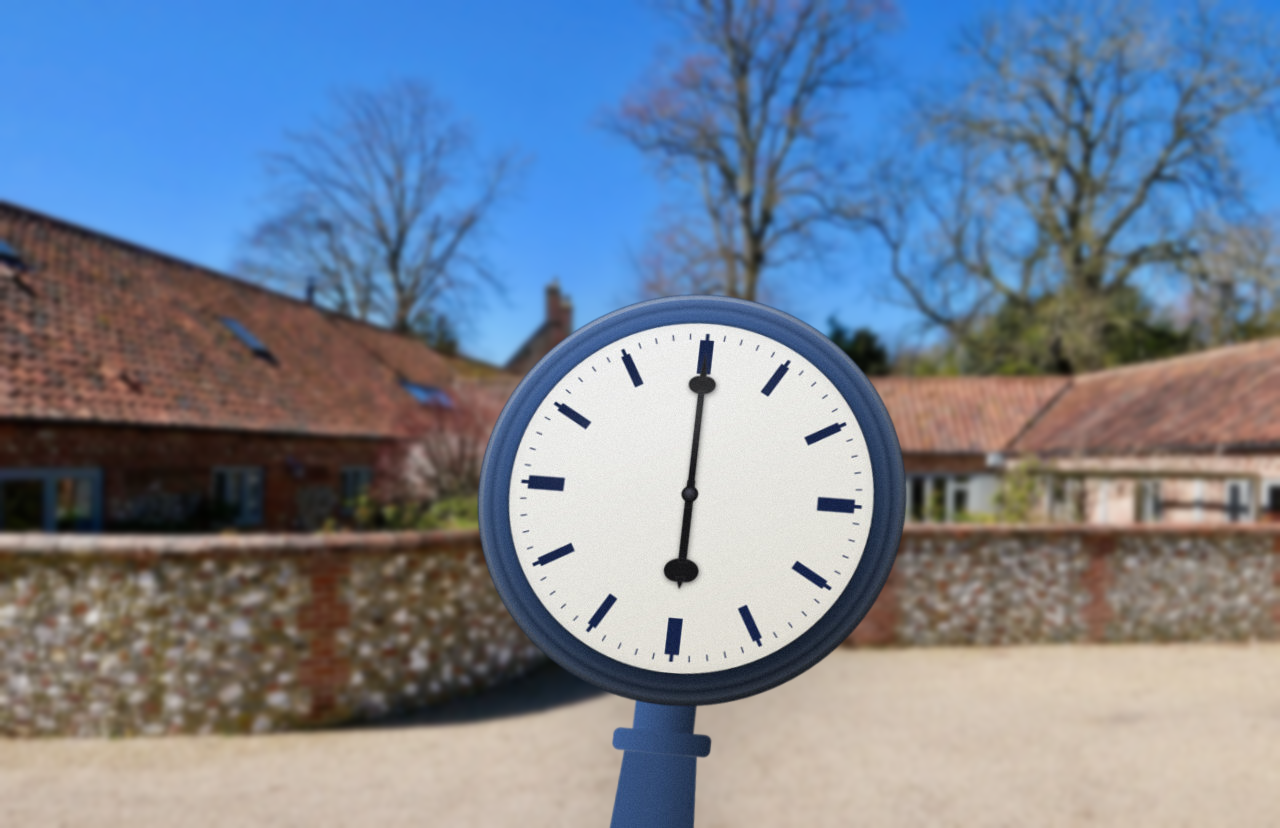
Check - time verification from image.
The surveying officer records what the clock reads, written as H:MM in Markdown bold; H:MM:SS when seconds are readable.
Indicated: **6:00**
